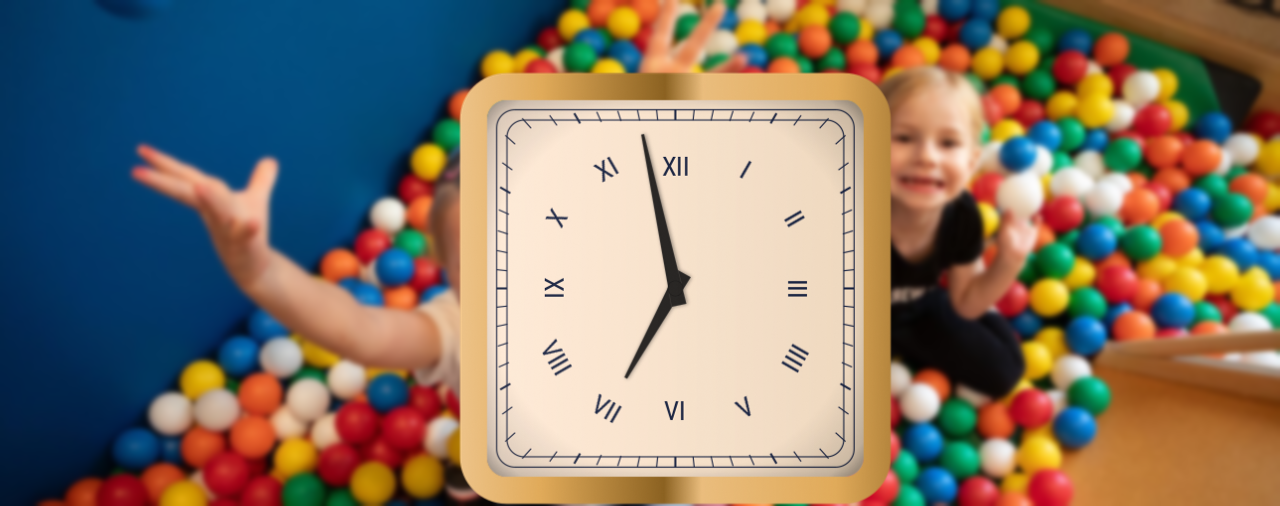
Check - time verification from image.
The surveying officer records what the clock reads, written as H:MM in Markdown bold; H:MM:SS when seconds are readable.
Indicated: **6:58**
